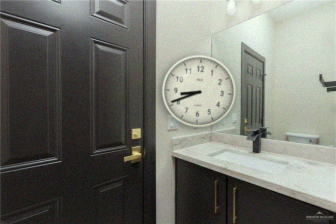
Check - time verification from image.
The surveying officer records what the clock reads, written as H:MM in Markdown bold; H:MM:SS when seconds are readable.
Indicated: **8:41**
